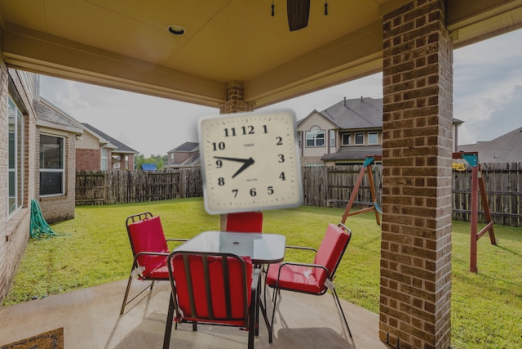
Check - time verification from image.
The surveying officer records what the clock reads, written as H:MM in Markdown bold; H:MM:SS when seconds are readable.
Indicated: **7:47**
